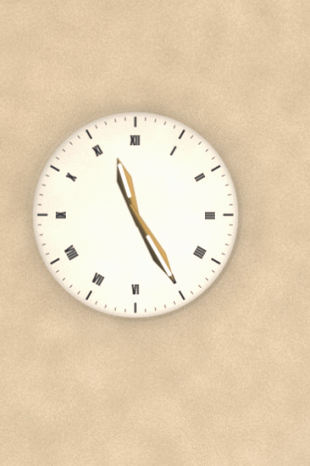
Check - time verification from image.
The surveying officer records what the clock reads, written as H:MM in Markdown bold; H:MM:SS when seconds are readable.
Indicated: **11:25**
